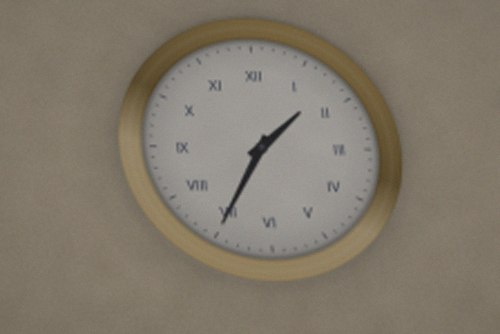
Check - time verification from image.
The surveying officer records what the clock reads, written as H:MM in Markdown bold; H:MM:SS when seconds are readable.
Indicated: **1:35**
